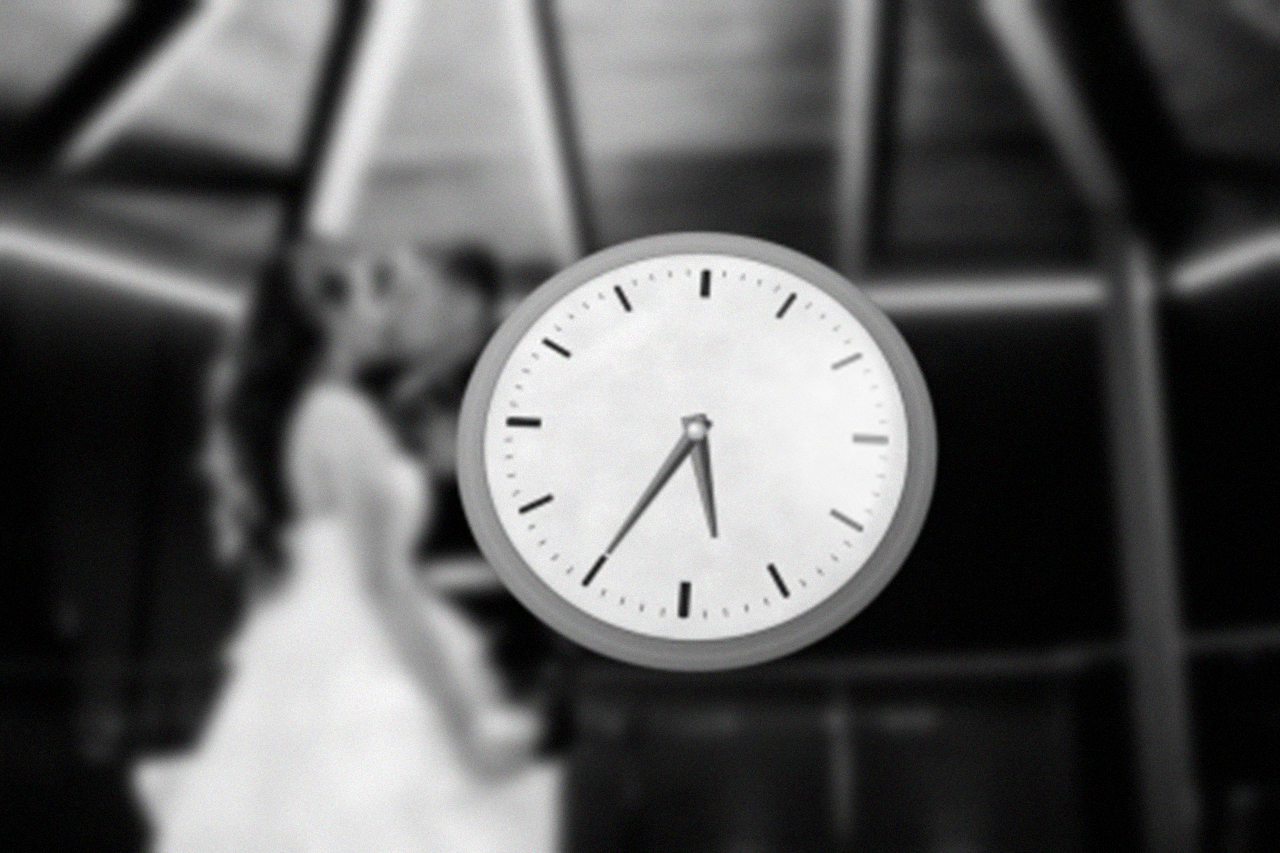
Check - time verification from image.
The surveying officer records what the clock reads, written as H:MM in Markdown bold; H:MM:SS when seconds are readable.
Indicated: **5:35**
